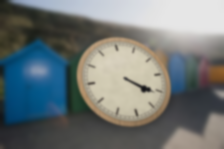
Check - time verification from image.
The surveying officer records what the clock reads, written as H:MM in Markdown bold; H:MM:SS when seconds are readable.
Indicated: **4:21**
